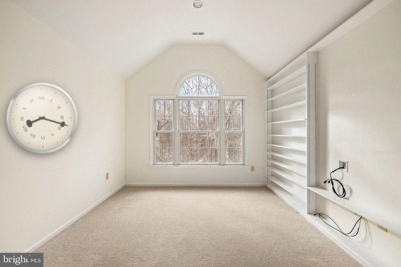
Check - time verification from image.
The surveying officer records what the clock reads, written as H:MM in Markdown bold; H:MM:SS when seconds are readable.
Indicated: **8:18**
